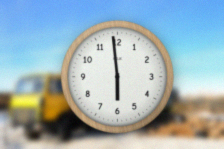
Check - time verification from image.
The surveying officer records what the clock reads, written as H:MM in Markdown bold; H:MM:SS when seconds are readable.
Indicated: **5:59**
